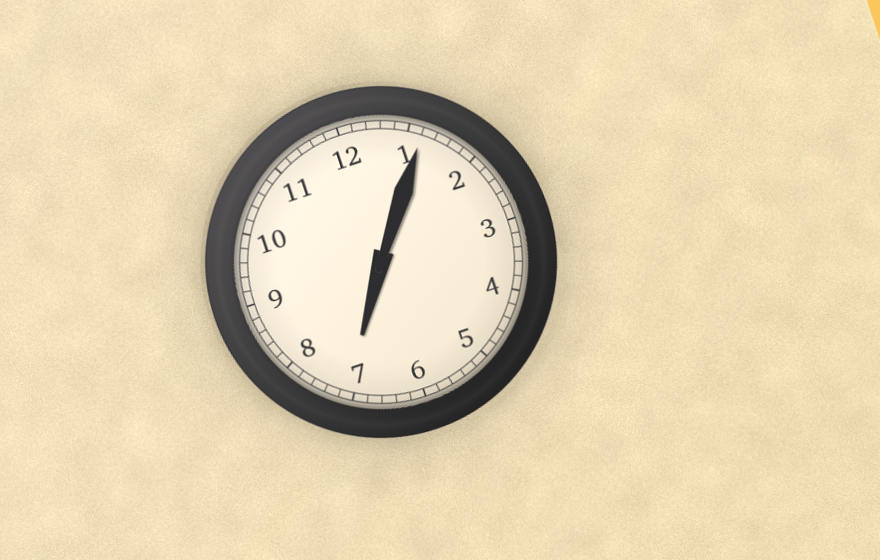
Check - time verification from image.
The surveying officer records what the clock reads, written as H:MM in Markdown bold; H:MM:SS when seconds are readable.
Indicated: **7:06**
